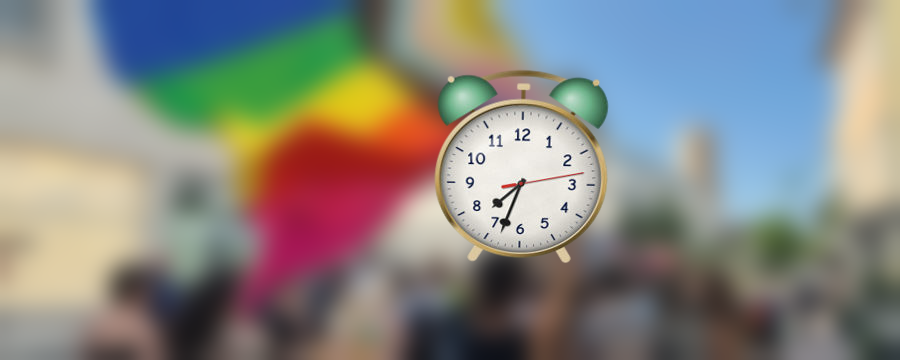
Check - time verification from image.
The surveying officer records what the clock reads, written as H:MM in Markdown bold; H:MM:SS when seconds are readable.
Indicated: **7:33:13**
